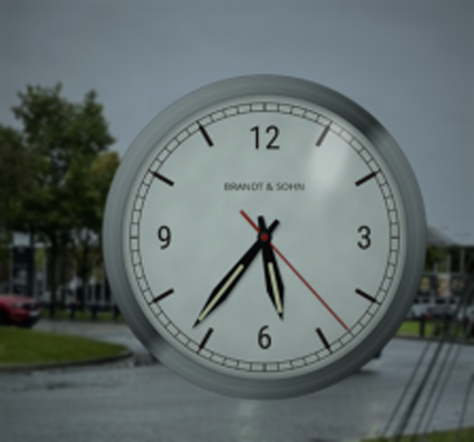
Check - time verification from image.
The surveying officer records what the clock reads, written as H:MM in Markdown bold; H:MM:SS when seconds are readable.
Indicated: **5:36:23**
